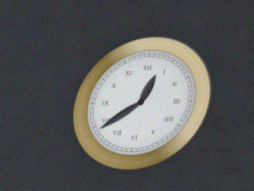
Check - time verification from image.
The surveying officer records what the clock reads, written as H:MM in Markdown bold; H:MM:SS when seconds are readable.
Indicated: **12:39**
